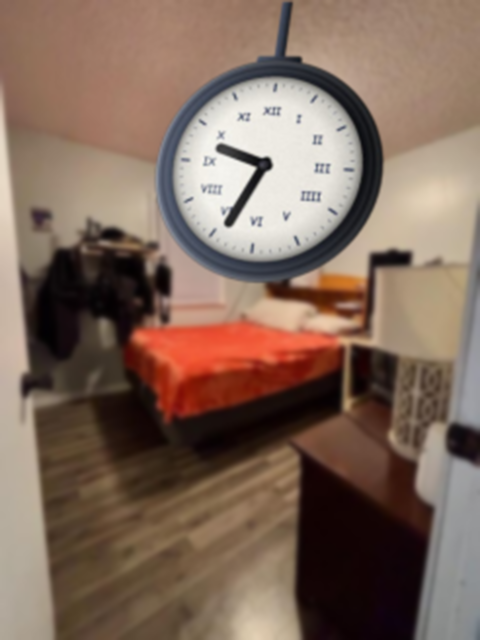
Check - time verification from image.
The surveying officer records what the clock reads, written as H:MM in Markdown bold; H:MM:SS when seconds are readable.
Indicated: **9:34**
